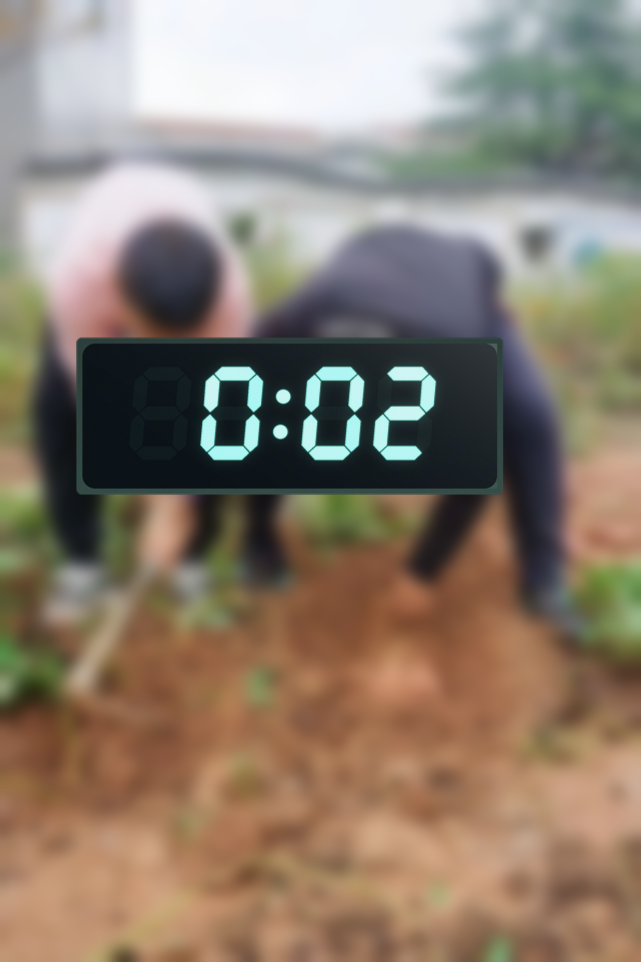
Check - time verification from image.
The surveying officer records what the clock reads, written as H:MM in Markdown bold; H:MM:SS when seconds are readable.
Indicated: **0:02**
